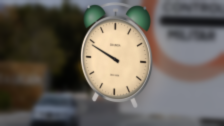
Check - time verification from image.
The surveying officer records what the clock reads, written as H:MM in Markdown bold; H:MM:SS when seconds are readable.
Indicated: **9:49**
